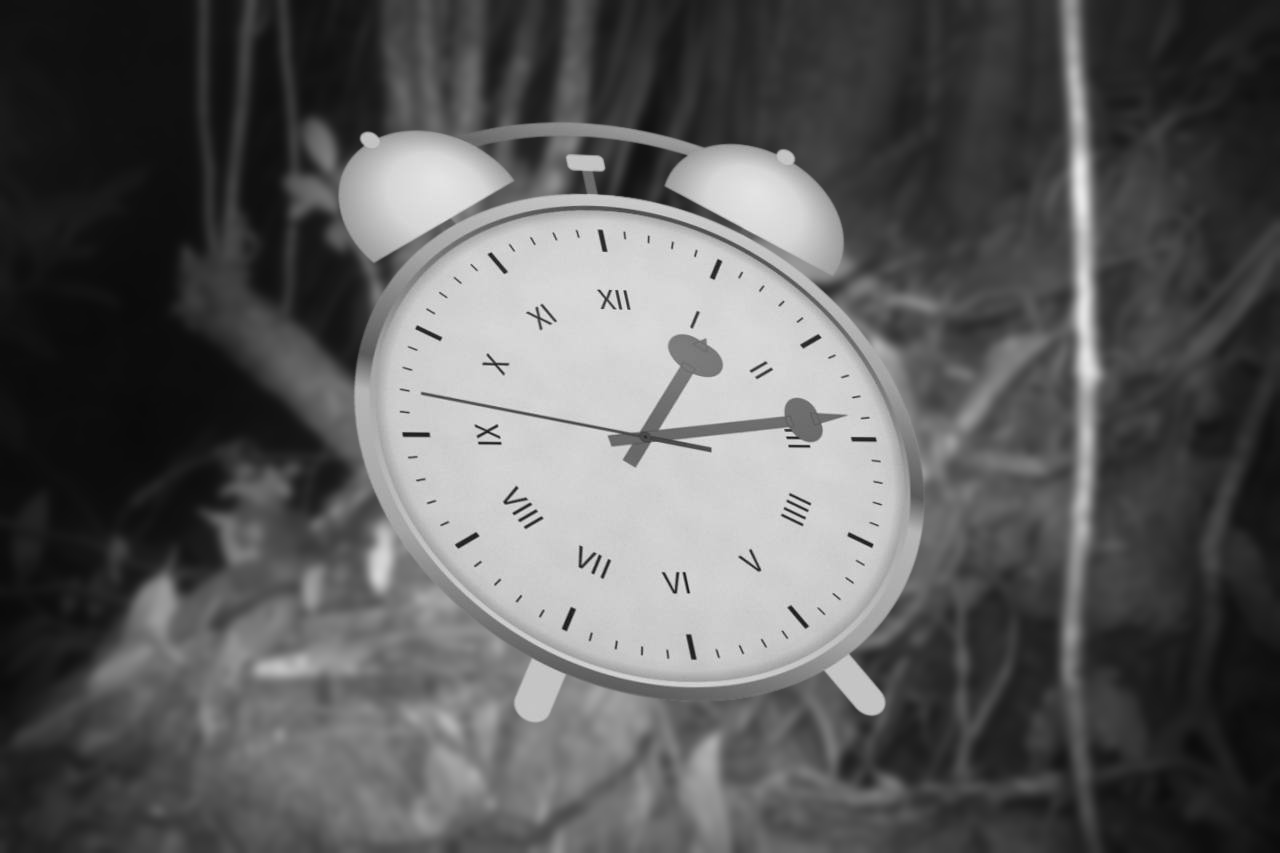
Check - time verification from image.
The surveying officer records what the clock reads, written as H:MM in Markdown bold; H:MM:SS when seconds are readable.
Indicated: **1:13:47**
